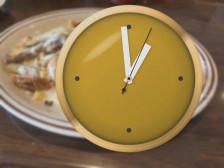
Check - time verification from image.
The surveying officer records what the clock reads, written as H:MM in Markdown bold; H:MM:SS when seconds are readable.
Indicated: **12:59:04**
